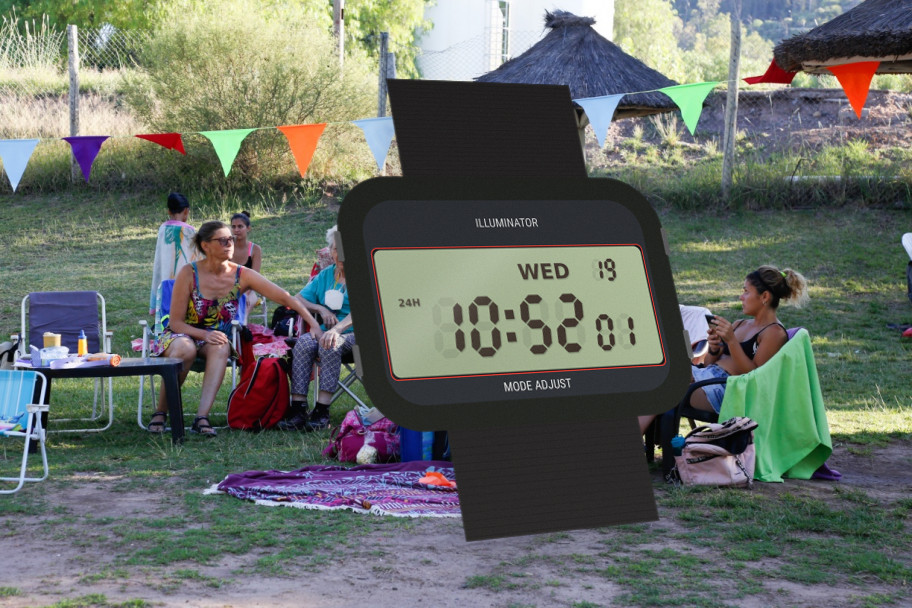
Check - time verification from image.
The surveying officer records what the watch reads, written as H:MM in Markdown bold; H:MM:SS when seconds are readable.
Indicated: **10:52:01**
